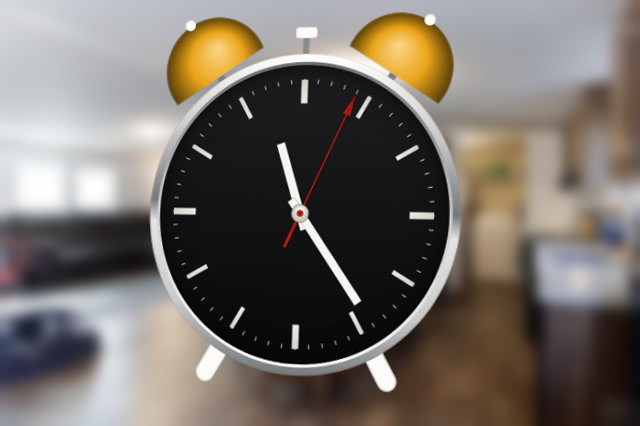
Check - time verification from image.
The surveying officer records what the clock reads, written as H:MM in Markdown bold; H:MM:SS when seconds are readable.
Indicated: **11:24:04**
